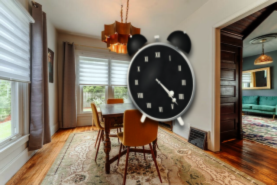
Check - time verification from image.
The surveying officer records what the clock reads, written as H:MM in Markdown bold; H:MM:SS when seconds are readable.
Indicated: **4:23**
